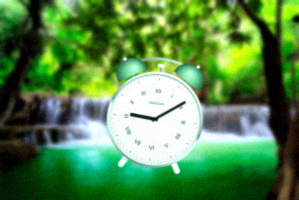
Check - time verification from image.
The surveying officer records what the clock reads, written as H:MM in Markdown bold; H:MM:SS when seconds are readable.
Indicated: **9:09**
